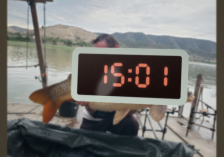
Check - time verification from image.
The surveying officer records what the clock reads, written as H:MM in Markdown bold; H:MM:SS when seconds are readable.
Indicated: **15:01**
